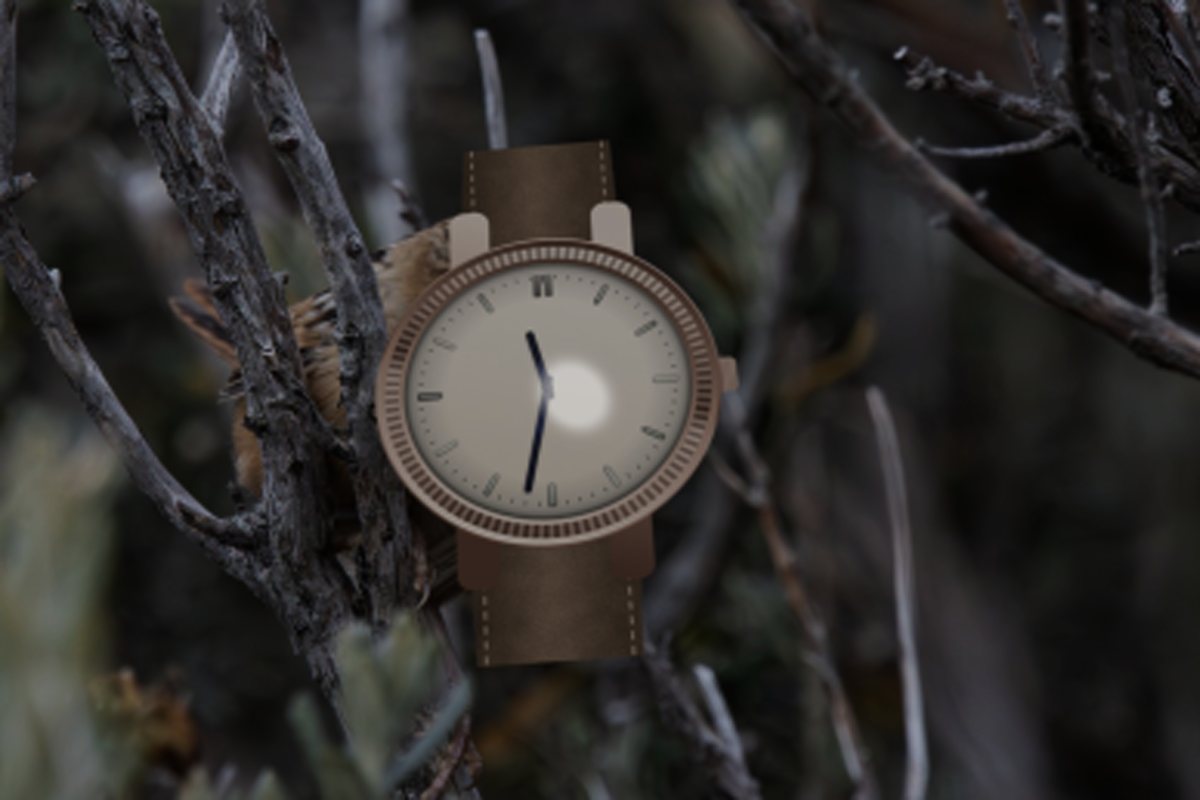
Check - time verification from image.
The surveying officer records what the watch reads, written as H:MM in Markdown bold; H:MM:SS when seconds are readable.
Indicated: **11:32**
